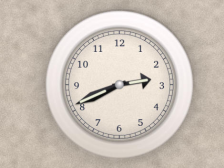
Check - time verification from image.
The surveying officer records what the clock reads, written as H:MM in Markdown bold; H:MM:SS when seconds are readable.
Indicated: **2:41**
